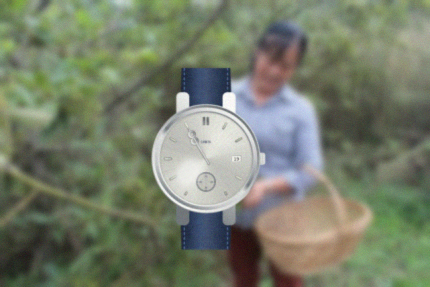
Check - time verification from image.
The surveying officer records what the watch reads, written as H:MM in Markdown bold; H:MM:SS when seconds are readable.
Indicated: **10:55**
